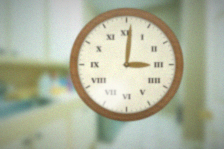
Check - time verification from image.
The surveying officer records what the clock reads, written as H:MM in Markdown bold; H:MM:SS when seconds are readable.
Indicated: **3:01**
